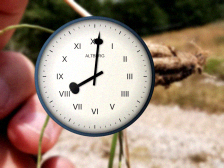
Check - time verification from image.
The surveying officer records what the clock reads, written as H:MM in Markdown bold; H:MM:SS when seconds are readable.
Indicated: **8:01**
